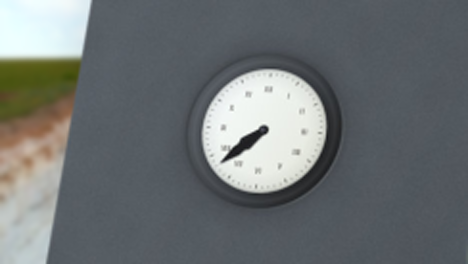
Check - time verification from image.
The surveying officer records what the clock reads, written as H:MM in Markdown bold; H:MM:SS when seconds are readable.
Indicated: **7:38**
